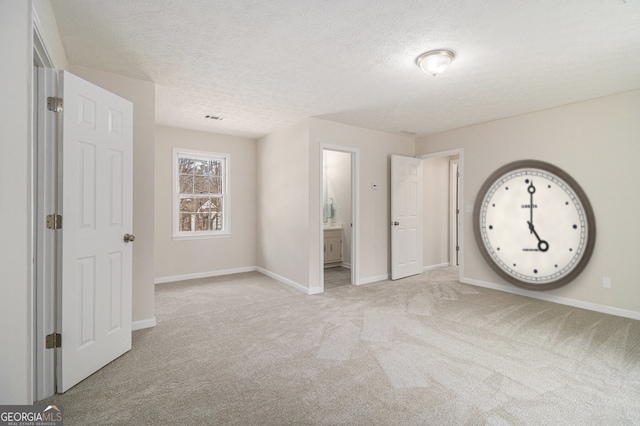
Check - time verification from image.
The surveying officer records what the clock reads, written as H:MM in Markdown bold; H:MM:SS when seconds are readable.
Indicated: **5:01**
